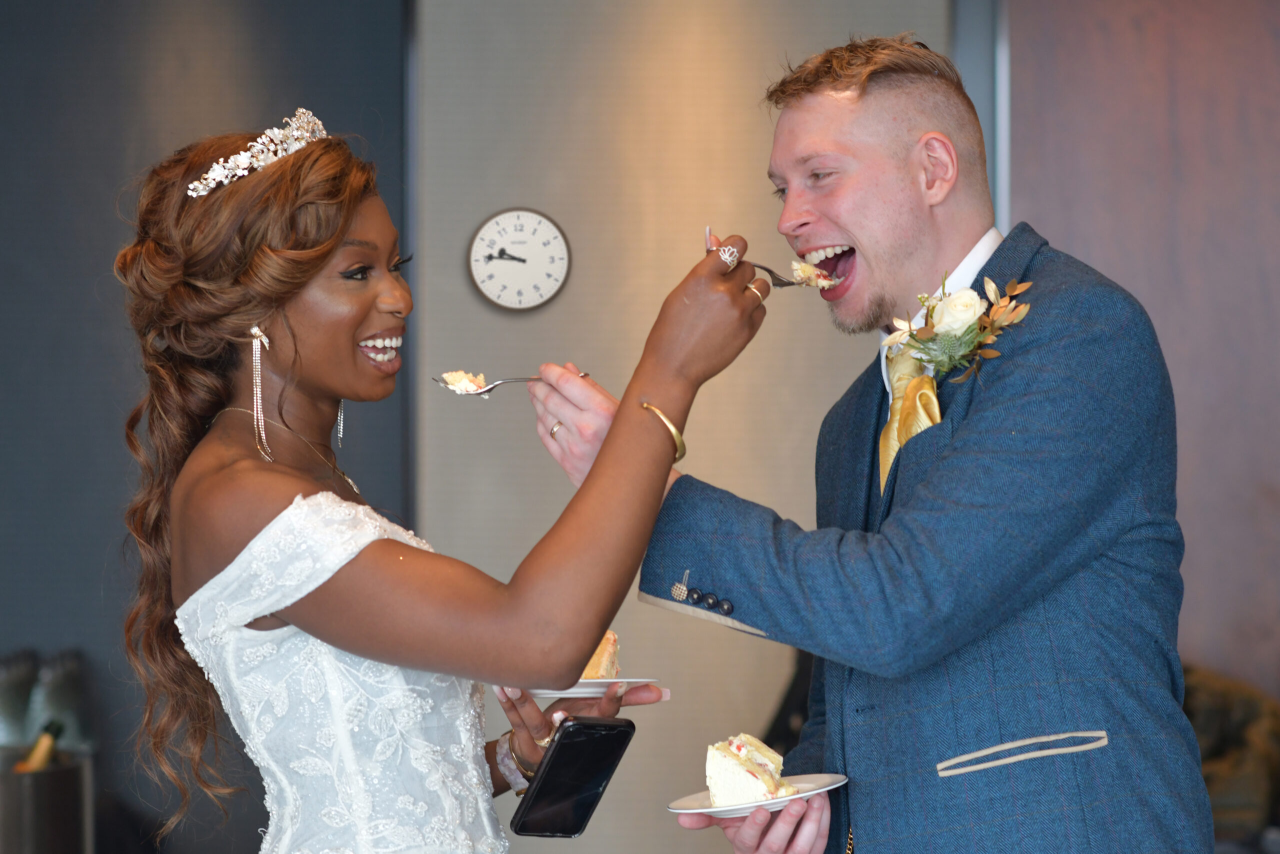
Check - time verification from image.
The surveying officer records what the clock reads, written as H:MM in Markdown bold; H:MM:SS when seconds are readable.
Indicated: **9:46**
